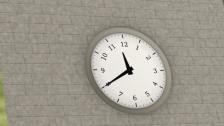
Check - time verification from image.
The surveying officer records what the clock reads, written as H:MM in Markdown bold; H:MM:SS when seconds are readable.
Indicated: **11:40**
